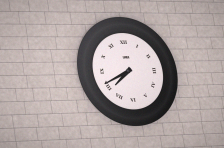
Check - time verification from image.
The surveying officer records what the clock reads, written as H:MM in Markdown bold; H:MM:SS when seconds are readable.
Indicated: **7:41**
